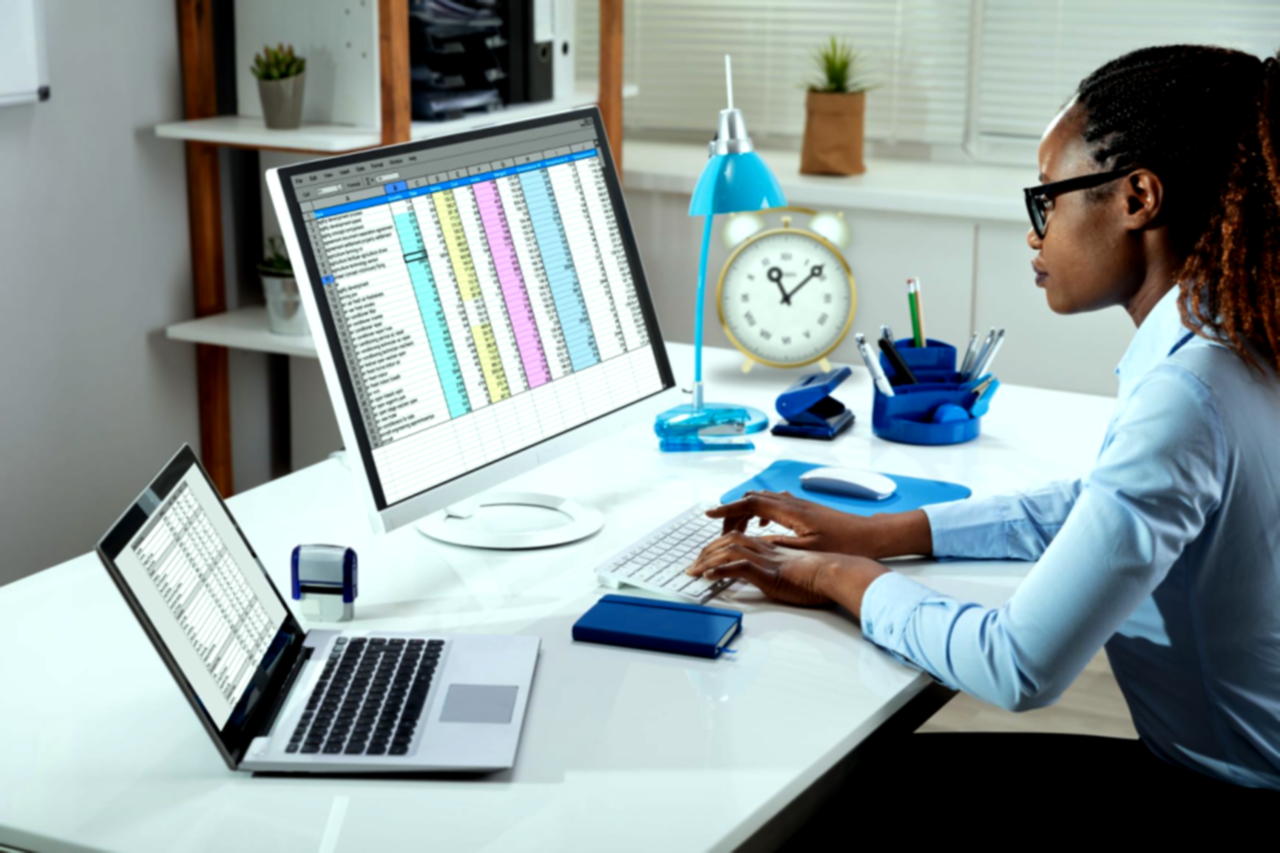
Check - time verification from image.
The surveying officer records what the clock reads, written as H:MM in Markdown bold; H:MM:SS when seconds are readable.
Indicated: **11:08**
